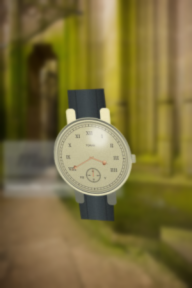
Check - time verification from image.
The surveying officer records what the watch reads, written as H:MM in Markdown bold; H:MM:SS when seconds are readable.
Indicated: **3:40**
